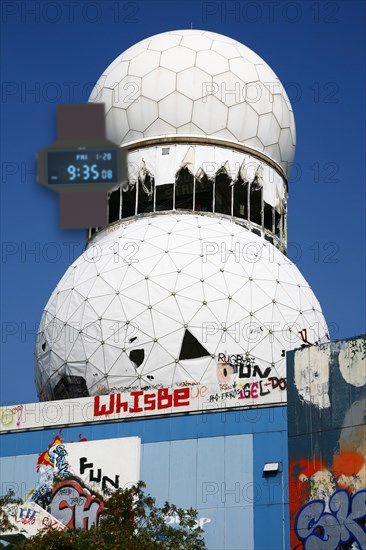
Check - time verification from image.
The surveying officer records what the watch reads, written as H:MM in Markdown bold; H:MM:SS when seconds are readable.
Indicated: **9:35**
